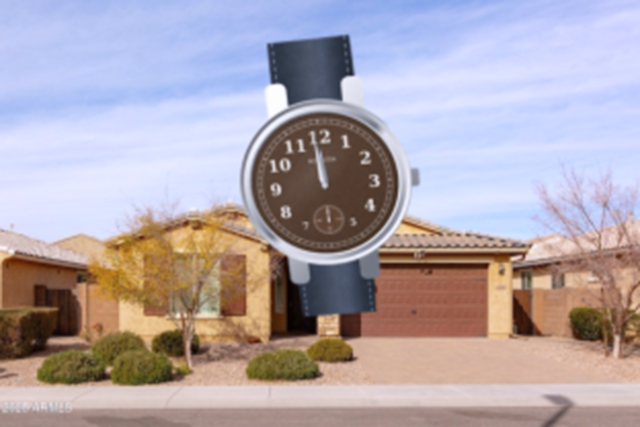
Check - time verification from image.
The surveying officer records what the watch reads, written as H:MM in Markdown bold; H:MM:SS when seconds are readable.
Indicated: **11:59**
